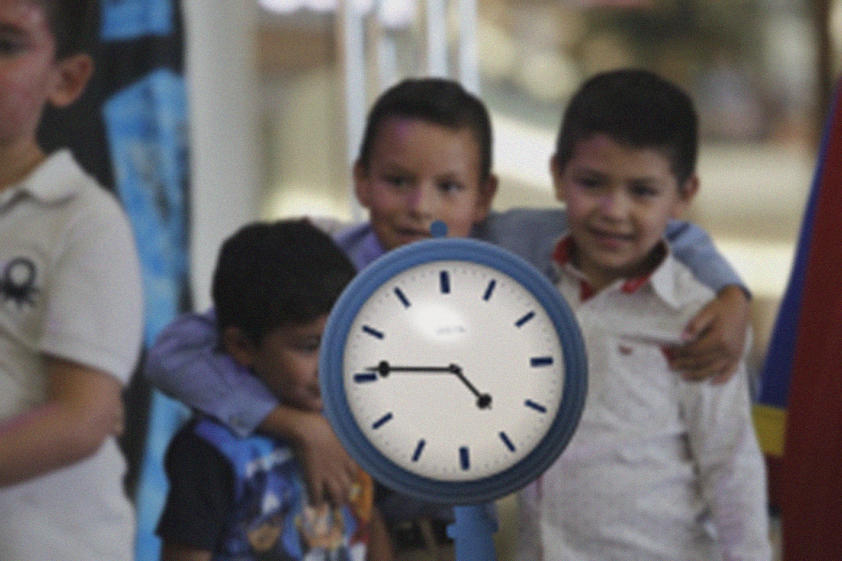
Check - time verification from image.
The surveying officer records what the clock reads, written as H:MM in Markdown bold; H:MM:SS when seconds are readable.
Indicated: **4:46**
